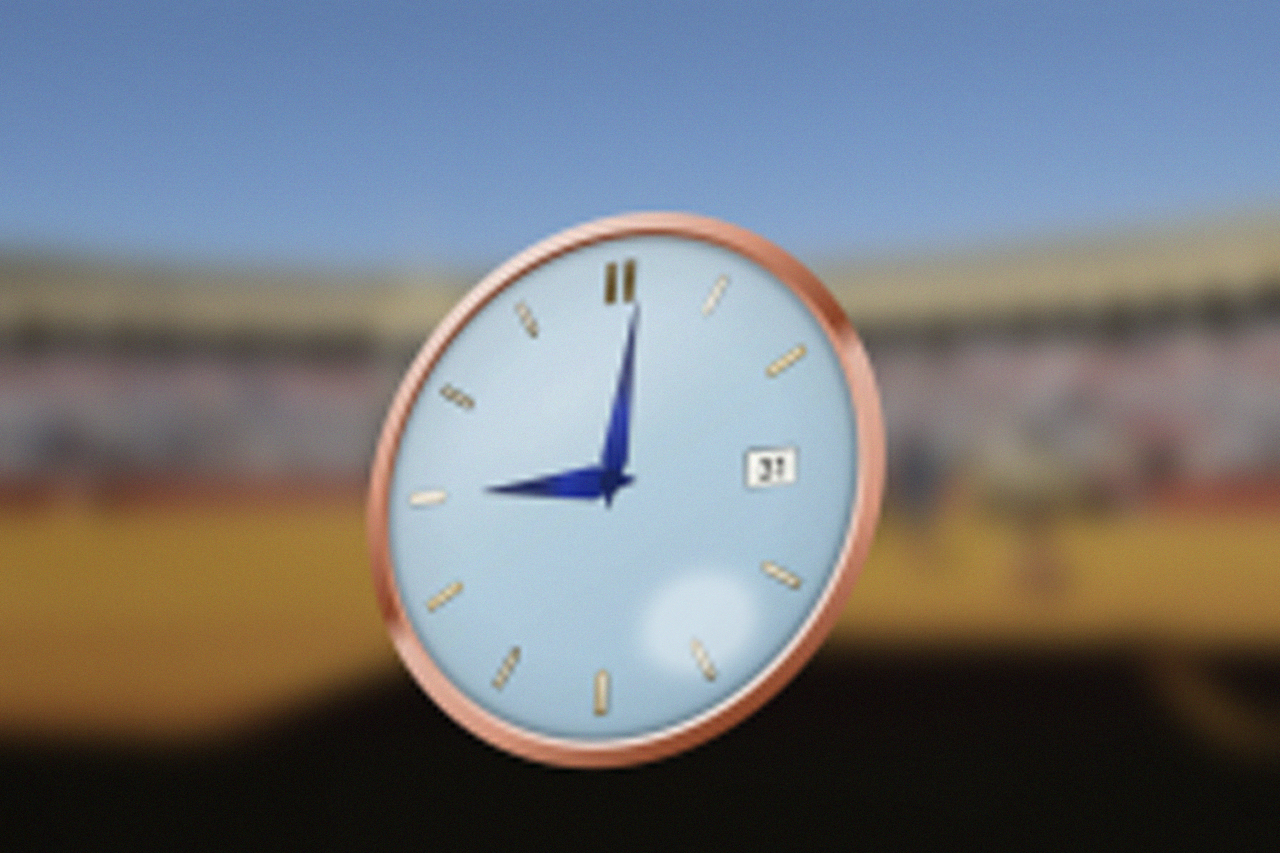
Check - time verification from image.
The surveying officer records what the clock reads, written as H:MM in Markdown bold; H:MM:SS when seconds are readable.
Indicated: **9:01**
